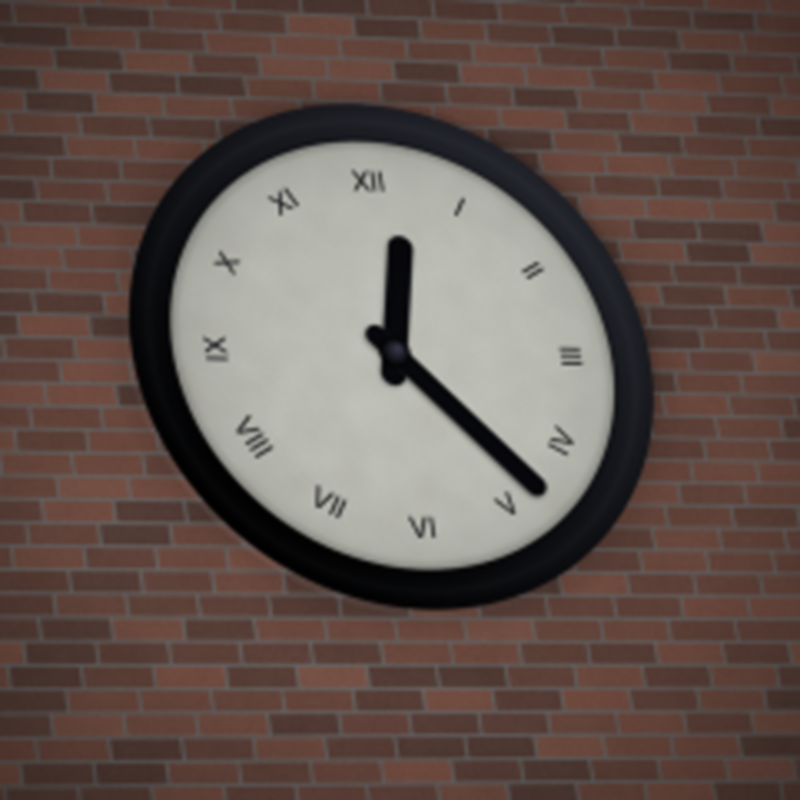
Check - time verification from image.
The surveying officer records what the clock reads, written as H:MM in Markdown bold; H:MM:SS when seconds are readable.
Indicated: **12:23**
